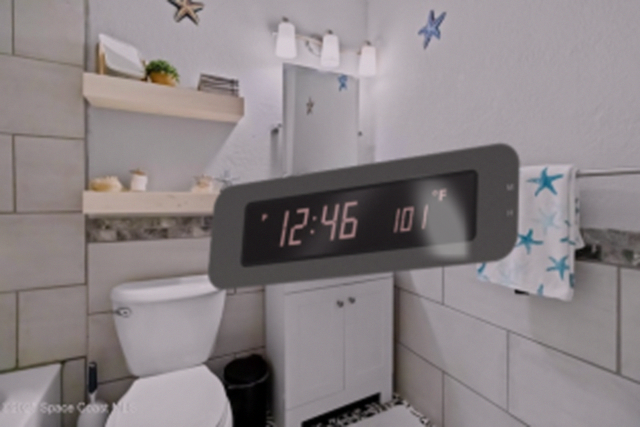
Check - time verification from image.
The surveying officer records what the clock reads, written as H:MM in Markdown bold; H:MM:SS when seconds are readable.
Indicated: **12:46**
